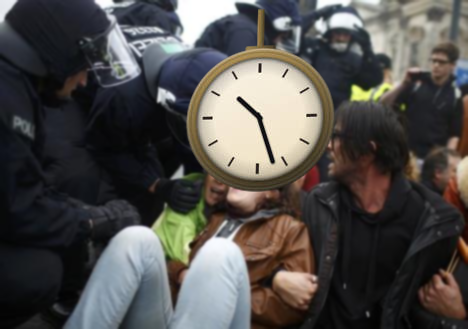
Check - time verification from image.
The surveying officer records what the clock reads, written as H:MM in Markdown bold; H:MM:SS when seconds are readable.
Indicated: **10:27**
